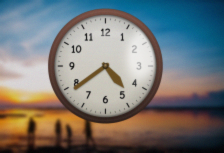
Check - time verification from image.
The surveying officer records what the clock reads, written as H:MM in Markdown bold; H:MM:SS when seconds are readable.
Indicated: **4:39**
